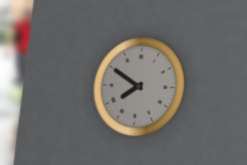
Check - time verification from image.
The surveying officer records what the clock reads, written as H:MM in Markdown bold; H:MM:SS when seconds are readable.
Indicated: **7:50**
